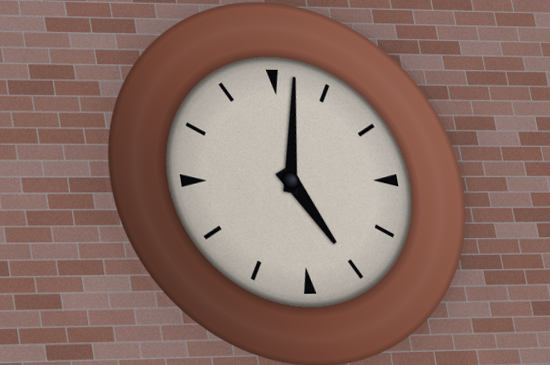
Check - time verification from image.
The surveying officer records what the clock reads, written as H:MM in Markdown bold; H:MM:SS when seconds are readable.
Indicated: **5:02**
